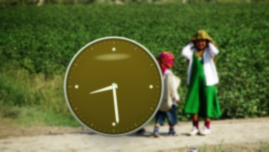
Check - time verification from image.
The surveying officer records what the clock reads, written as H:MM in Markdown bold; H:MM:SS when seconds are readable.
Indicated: **8:29**
